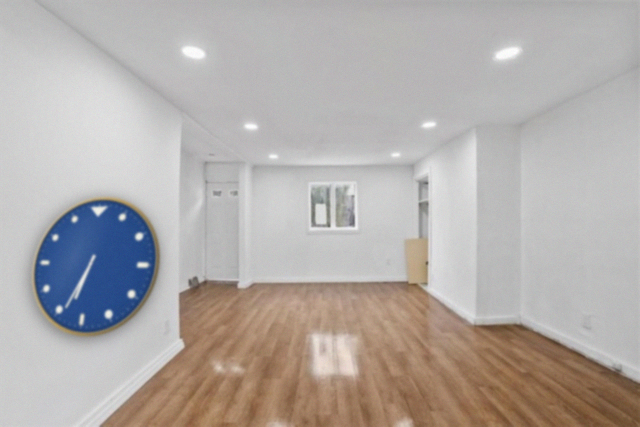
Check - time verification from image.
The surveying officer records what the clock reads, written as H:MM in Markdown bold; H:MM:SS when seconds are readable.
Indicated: **6:34**
